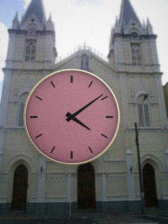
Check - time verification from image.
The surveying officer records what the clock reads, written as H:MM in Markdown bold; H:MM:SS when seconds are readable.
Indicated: **4:09**
